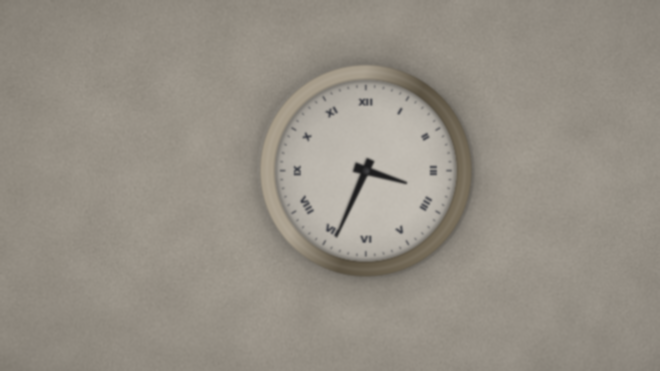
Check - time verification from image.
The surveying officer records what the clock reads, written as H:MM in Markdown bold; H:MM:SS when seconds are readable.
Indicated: **3:34**
